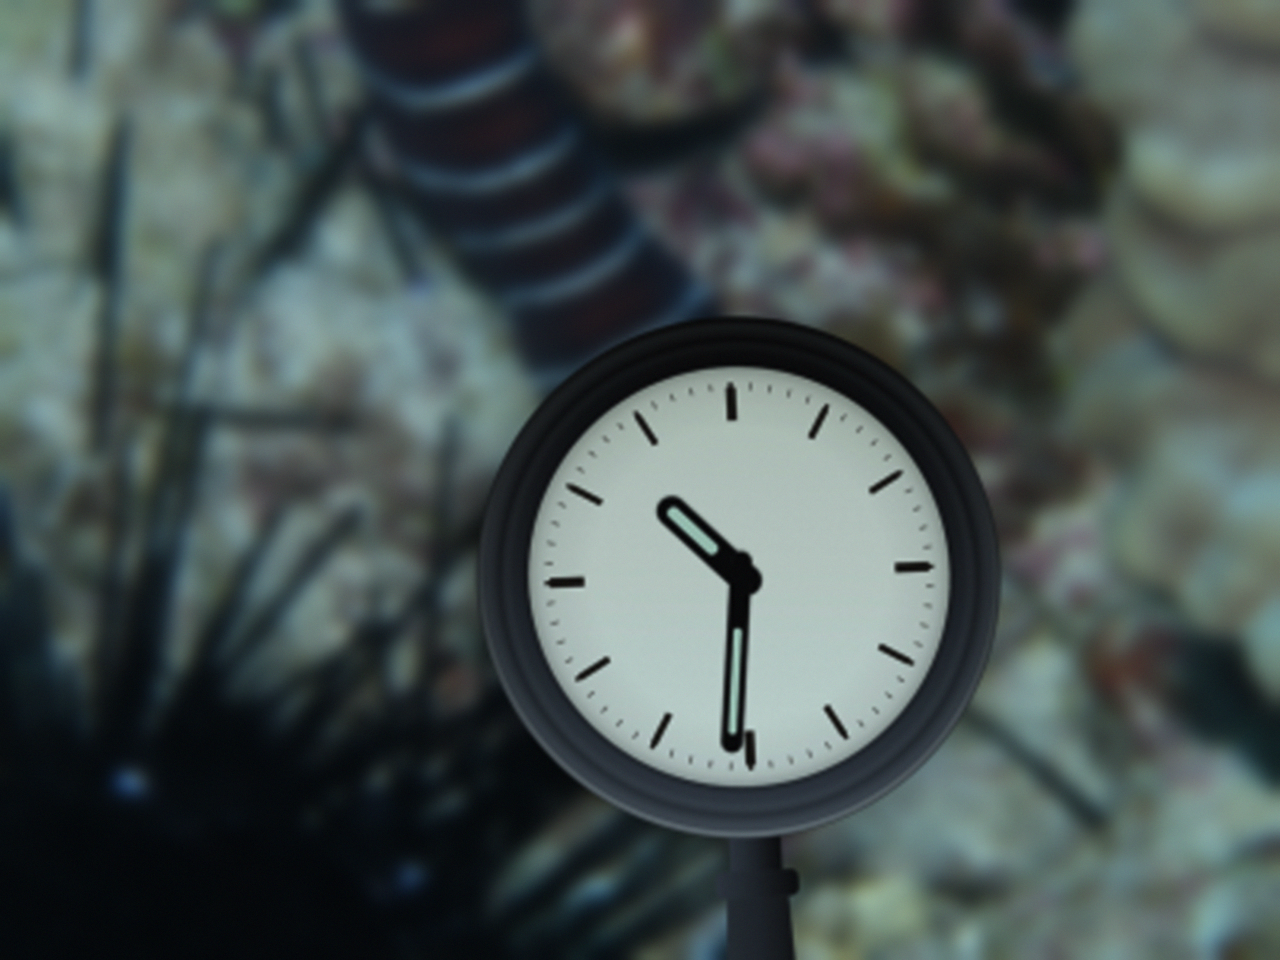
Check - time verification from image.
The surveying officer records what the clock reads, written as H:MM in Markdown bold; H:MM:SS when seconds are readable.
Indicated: **10:31**
